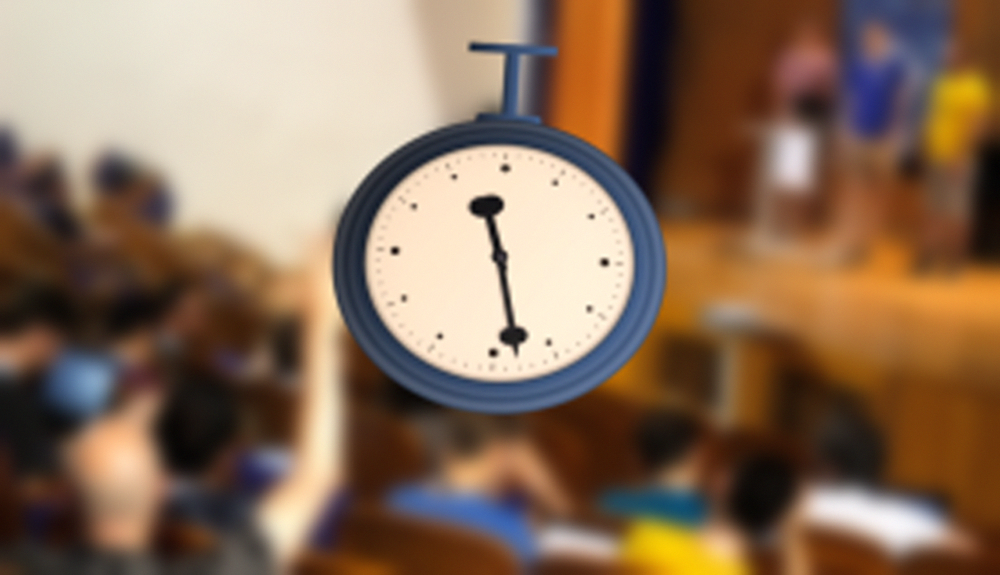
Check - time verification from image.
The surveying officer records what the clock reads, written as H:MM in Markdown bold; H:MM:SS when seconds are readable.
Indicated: **11:28**
